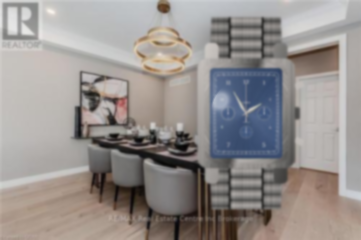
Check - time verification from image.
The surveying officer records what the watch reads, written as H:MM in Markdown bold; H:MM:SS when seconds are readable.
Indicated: **1:55**
